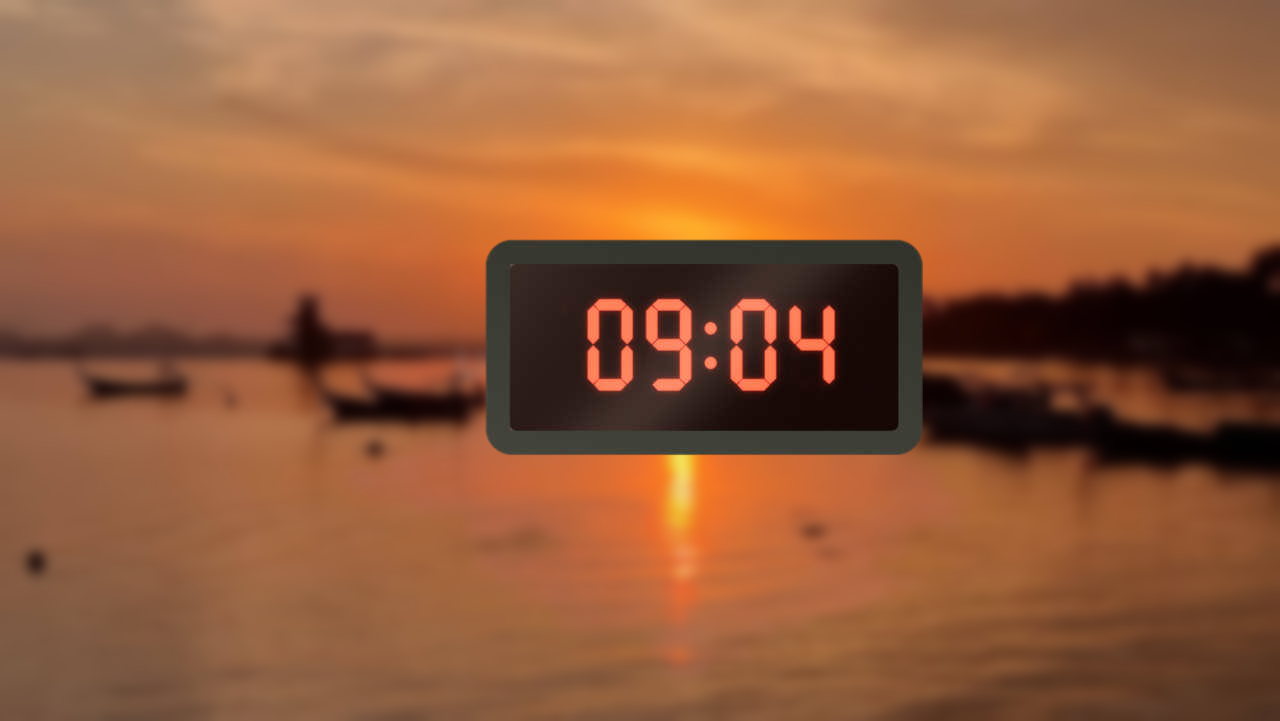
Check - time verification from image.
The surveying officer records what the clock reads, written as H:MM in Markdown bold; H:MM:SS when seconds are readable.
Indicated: **9:04**
